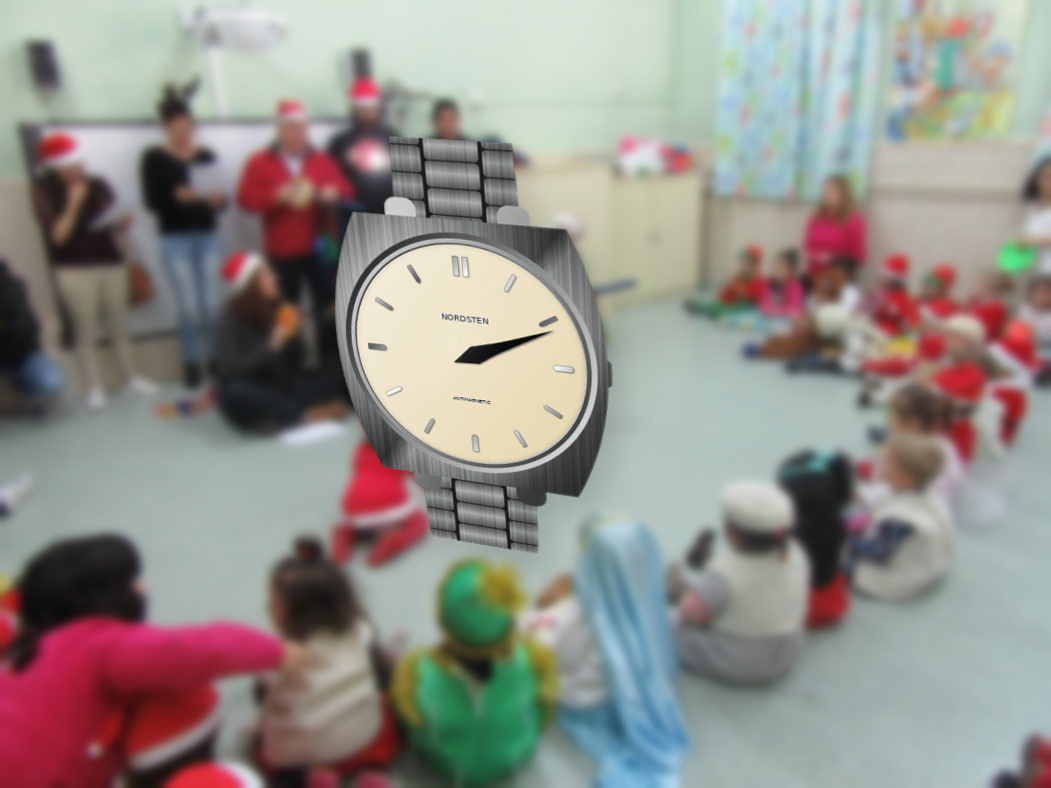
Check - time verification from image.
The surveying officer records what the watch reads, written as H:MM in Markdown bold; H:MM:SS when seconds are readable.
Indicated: **2:11**
